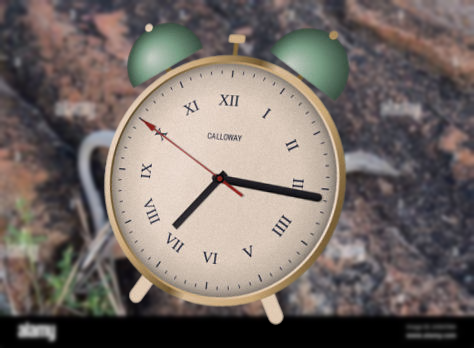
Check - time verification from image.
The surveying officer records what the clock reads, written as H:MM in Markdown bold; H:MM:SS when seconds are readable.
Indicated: **7:15:50**
